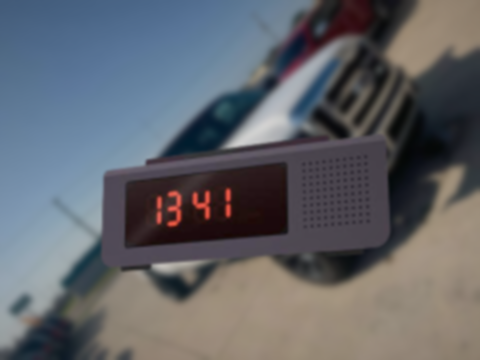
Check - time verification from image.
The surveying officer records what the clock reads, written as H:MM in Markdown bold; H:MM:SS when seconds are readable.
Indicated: **13:41**
